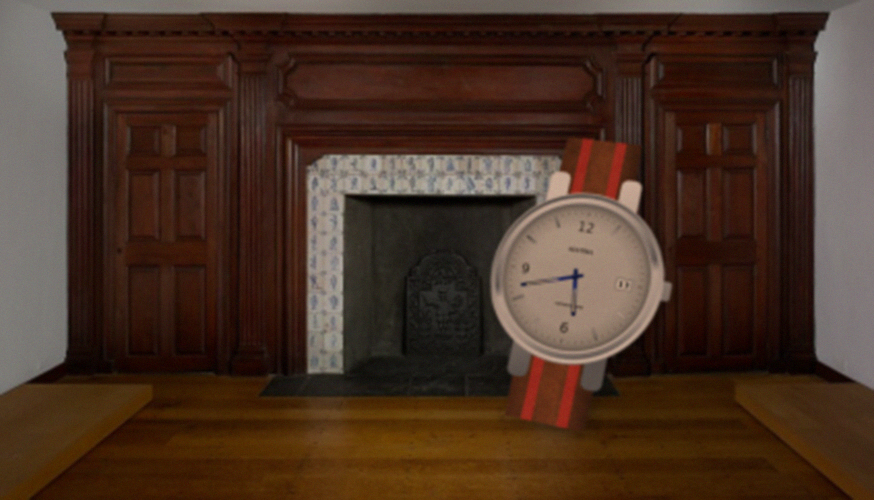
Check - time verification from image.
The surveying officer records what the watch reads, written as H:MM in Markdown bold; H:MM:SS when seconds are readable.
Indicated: **5:42**
